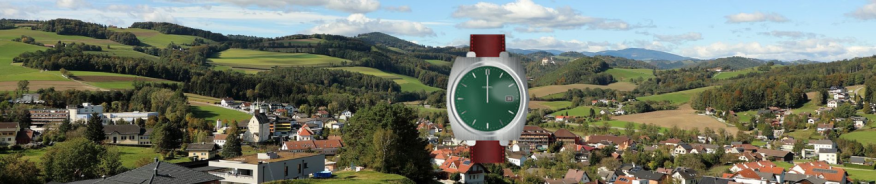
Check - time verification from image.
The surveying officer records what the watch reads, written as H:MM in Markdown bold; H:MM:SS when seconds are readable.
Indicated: **12:00**
